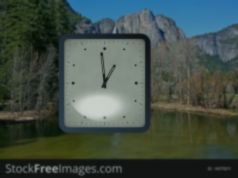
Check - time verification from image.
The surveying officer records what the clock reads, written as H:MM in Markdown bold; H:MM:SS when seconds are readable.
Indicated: **12:59**
